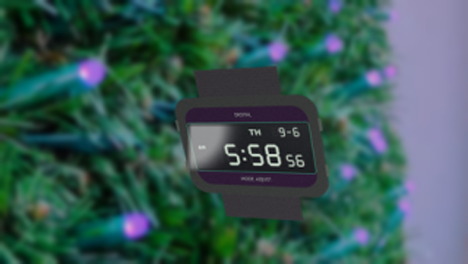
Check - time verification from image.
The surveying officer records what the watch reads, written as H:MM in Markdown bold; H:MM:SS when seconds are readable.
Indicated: **5:58:56**
